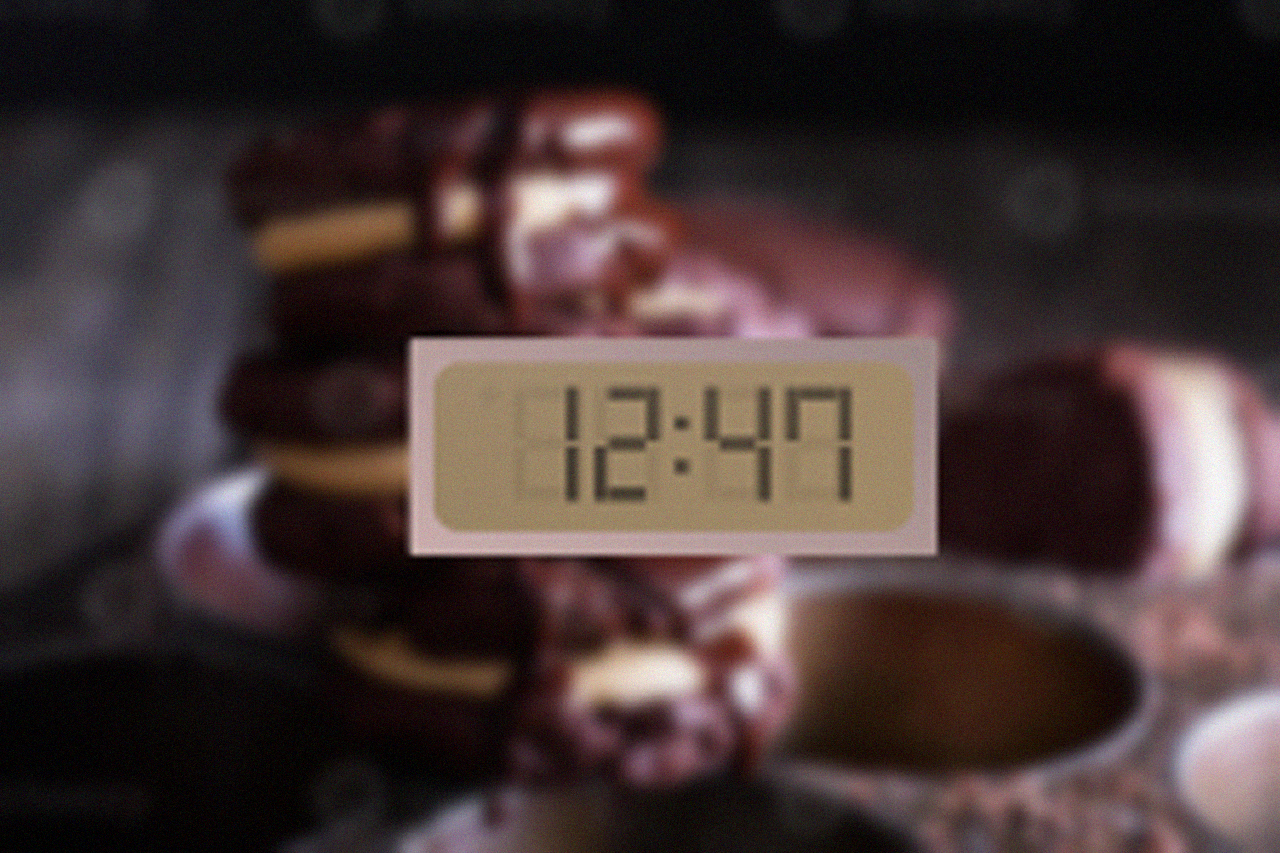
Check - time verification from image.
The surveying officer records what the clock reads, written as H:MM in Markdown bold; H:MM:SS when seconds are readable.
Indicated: **12:47**
